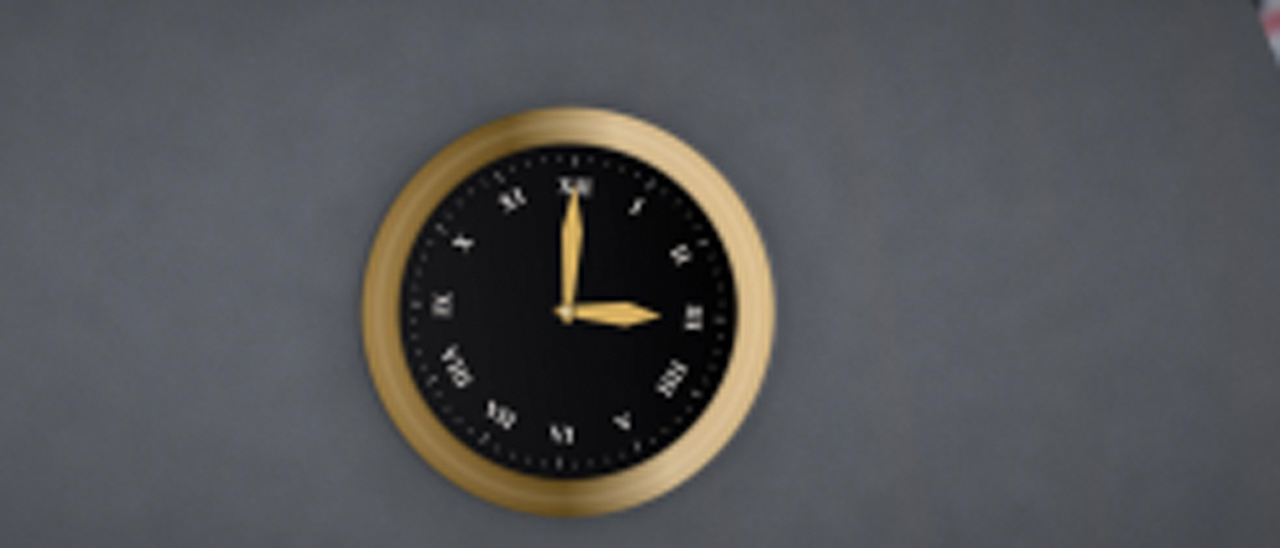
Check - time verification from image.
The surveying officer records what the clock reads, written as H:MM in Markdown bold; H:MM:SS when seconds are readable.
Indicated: **3:00**
